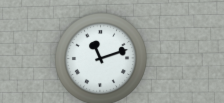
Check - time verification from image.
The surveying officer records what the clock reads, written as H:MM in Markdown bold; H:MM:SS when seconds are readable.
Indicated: **11:12**
